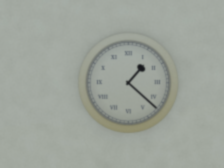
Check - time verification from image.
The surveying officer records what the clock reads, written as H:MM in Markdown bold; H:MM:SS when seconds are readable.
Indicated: **1:22**
